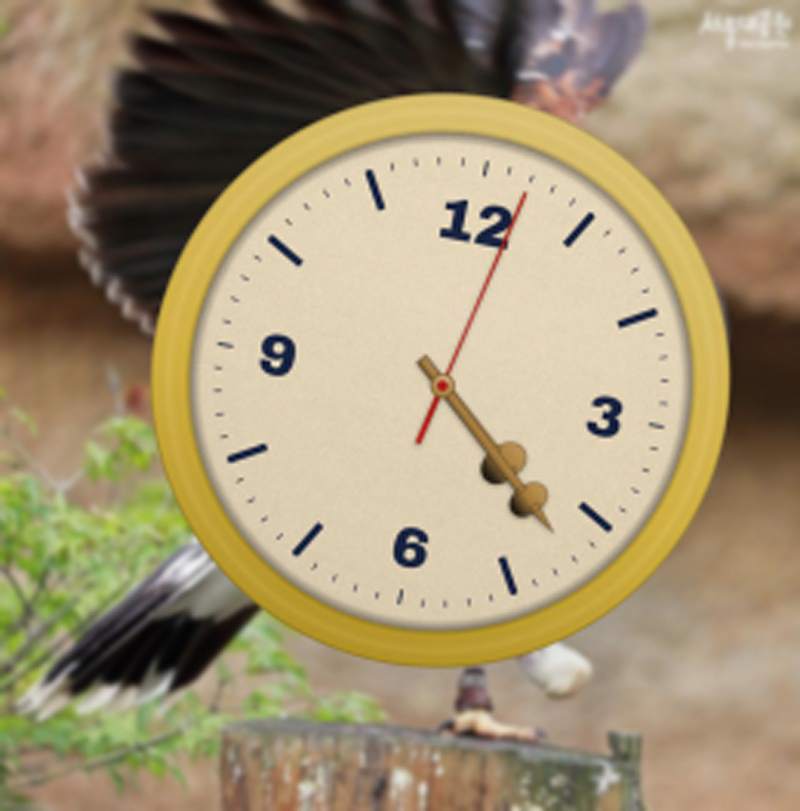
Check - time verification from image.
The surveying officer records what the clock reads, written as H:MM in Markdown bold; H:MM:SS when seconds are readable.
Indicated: **4:22:02**
